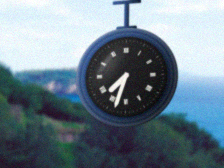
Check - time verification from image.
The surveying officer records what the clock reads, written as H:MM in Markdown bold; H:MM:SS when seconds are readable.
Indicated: **7:33**
